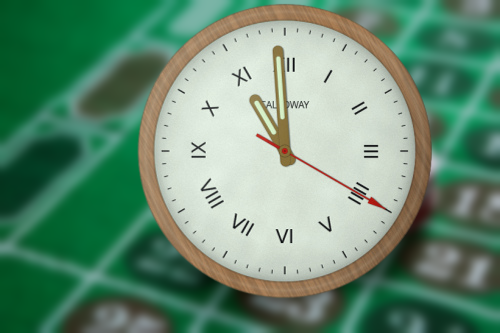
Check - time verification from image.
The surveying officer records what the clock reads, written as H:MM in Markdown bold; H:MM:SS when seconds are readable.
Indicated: **10:59:20**
